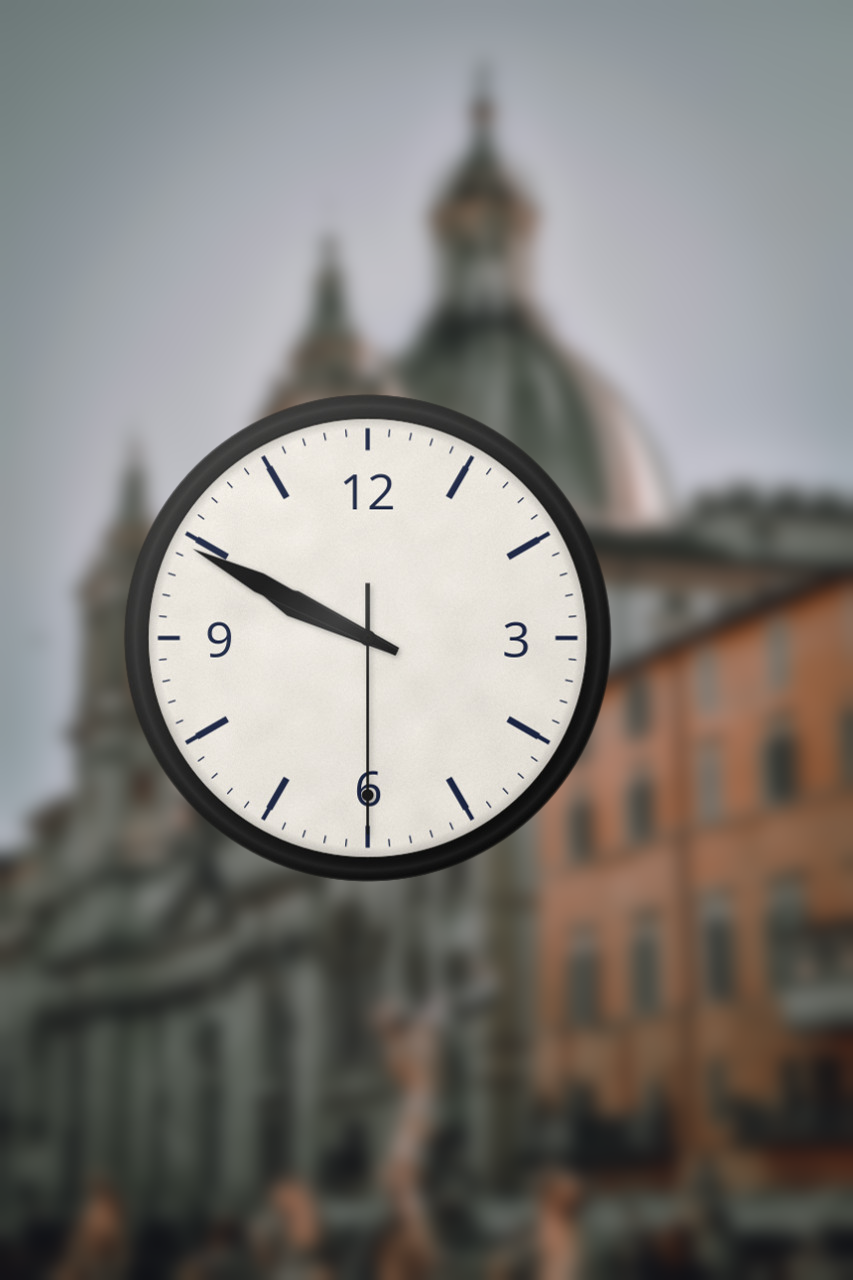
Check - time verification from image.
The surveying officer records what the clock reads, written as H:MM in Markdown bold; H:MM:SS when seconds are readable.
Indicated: **9:49:30**
